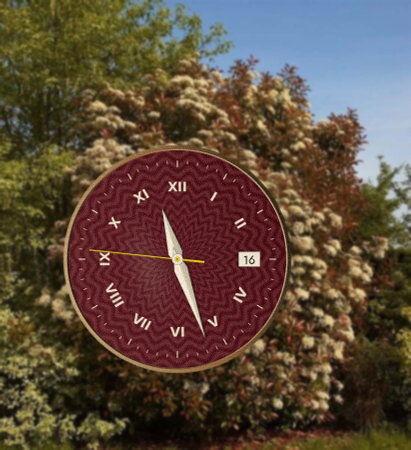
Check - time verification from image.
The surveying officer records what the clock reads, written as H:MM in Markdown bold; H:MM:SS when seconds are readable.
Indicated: **11:26:46**
